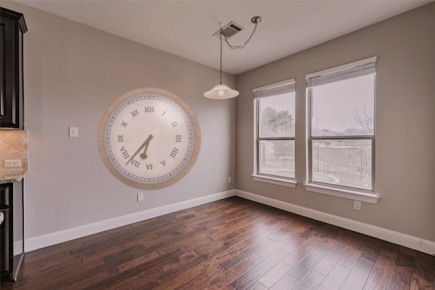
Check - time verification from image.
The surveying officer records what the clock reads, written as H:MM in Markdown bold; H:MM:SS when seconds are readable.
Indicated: **6:37**
